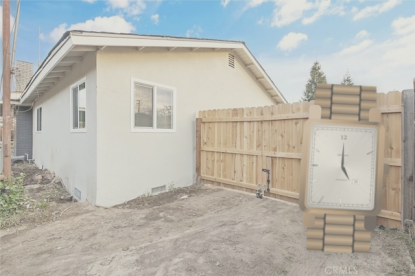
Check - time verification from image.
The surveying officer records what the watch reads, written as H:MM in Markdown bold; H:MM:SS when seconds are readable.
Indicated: **5:00**
